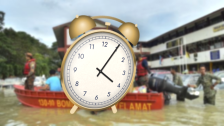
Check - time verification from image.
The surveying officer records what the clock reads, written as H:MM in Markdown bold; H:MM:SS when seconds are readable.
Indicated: **4:05**
